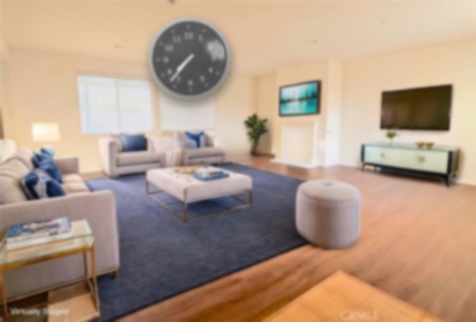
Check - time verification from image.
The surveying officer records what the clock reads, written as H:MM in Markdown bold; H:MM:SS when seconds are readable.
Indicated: **7:37**
